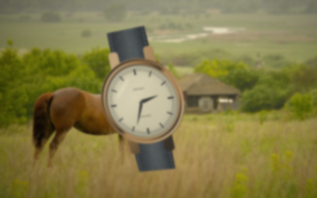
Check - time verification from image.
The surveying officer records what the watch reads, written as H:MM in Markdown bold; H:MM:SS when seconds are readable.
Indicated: **2:34**
